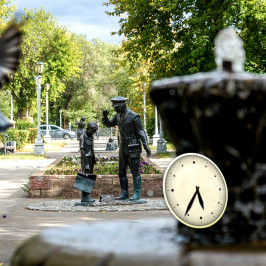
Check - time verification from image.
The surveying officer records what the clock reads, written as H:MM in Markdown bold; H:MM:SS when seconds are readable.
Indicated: **5:36**
